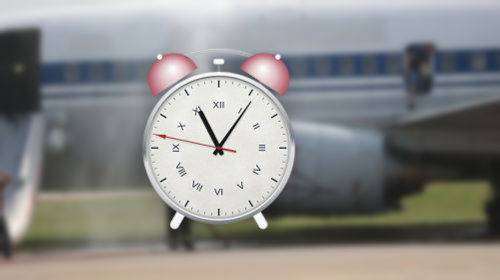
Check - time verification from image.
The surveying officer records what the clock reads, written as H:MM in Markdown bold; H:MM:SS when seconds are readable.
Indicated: **11:05:47**
